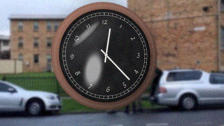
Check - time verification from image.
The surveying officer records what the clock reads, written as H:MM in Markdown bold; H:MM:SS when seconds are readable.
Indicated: **12:23**
